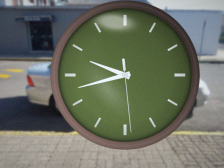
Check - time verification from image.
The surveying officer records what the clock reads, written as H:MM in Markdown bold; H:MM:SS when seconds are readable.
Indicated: **9:42:29**
